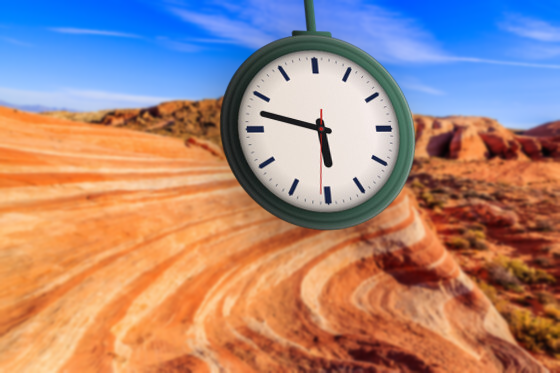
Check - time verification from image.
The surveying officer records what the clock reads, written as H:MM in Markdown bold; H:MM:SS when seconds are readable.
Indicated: **5:47:31**
